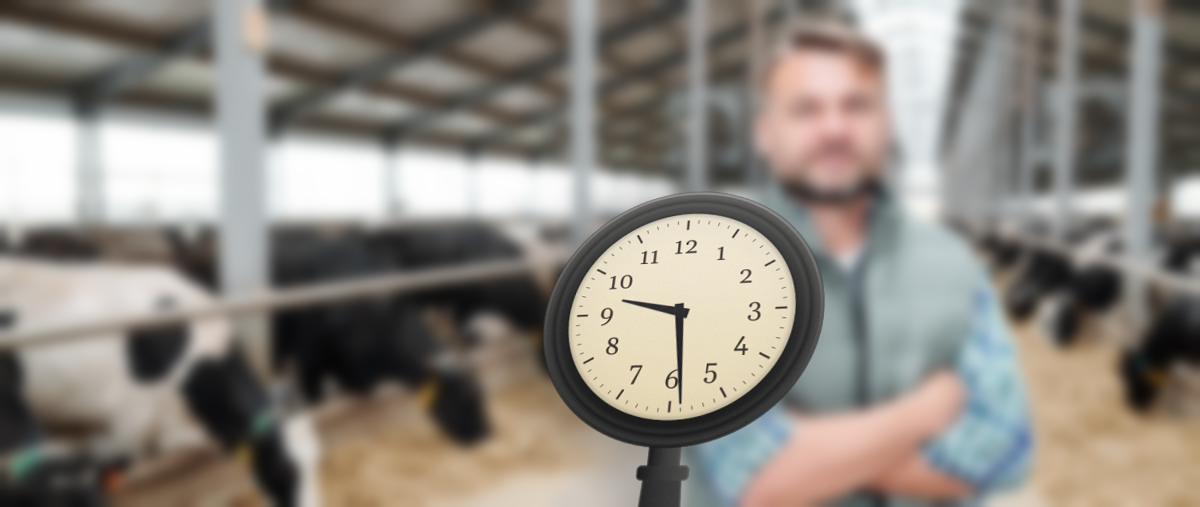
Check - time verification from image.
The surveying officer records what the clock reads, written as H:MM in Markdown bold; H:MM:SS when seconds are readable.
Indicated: **9:29**
